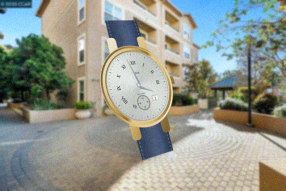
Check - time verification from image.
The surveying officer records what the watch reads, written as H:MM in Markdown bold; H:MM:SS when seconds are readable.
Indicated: **3:58**
